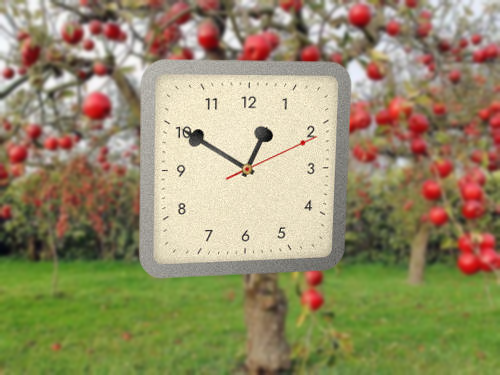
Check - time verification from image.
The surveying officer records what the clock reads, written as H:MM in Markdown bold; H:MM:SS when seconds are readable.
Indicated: **12:50:11**
